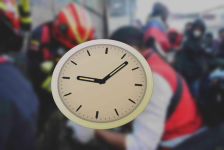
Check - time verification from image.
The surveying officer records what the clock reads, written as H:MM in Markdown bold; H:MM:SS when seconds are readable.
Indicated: **9:07**
